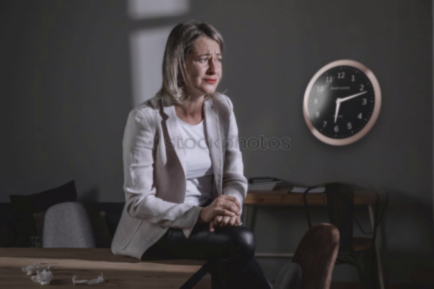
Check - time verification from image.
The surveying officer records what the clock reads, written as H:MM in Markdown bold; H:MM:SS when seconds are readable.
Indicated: **6:12**
